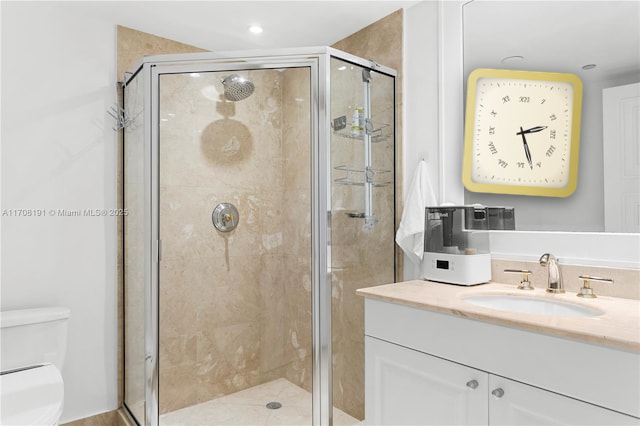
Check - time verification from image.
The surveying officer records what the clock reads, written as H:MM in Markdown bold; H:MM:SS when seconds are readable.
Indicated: **2:27**
